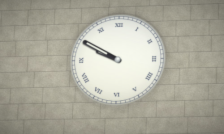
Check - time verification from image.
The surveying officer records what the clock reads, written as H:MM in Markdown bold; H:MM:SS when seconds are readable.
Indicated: **9:50**
